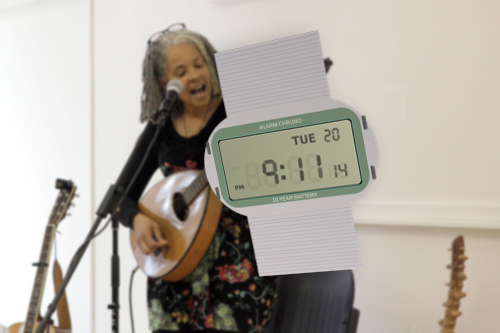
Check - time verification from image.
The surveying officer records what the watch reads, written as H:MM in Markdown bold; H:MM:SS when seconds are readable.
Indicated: **9:11:14**
